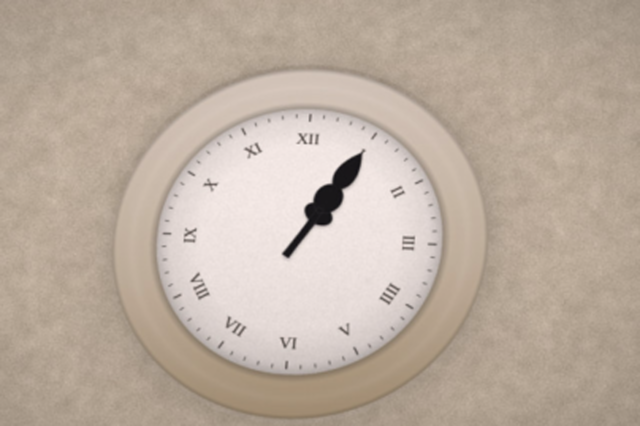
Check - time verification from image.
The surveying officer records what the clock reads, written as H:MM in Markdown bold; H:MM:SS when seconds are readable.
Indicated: **1:05**
